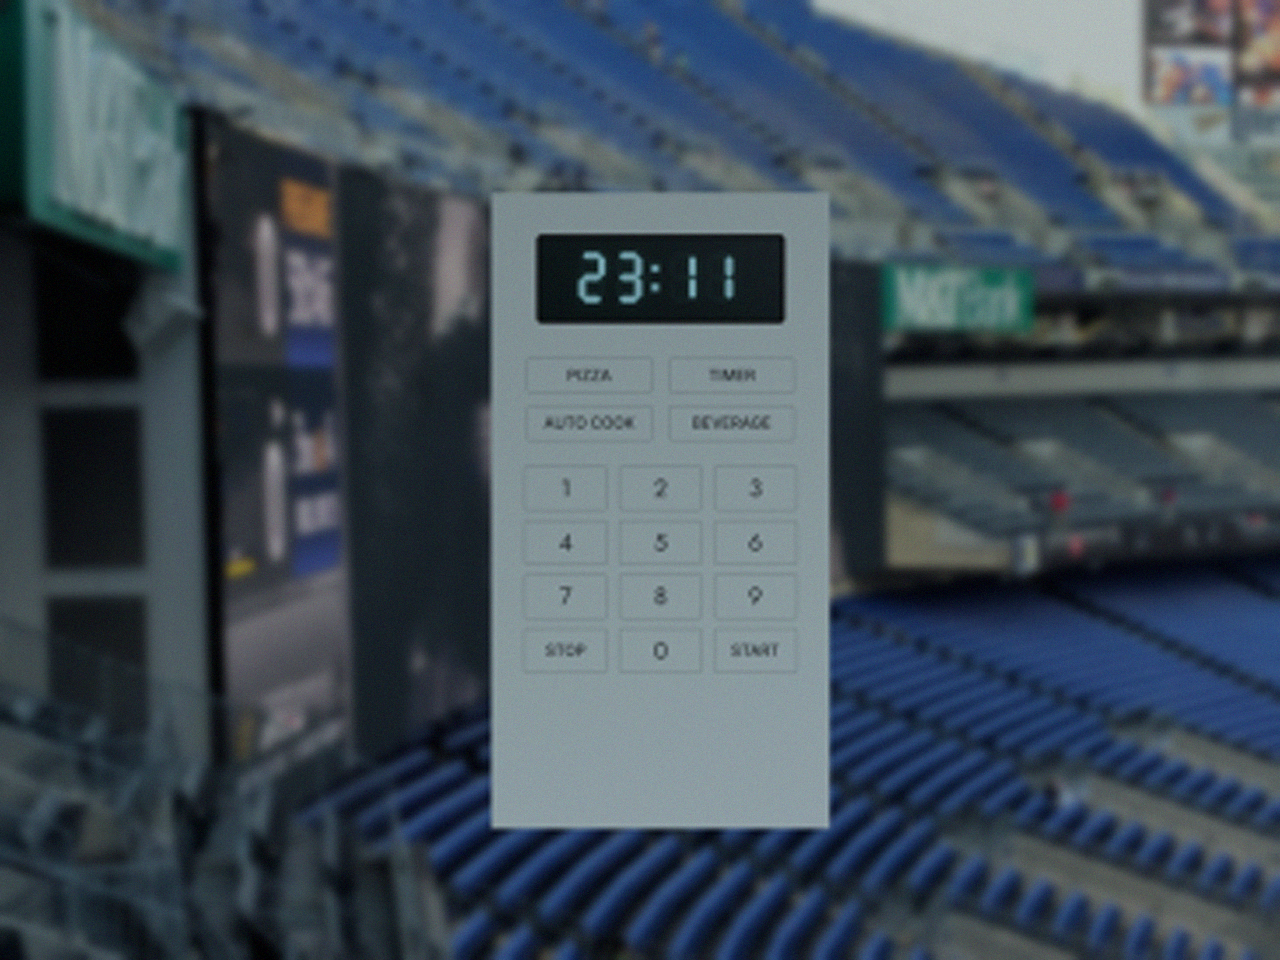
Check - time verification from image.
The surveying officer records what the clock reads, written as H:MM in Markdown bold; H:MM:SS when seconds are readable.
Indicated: **23:11**
